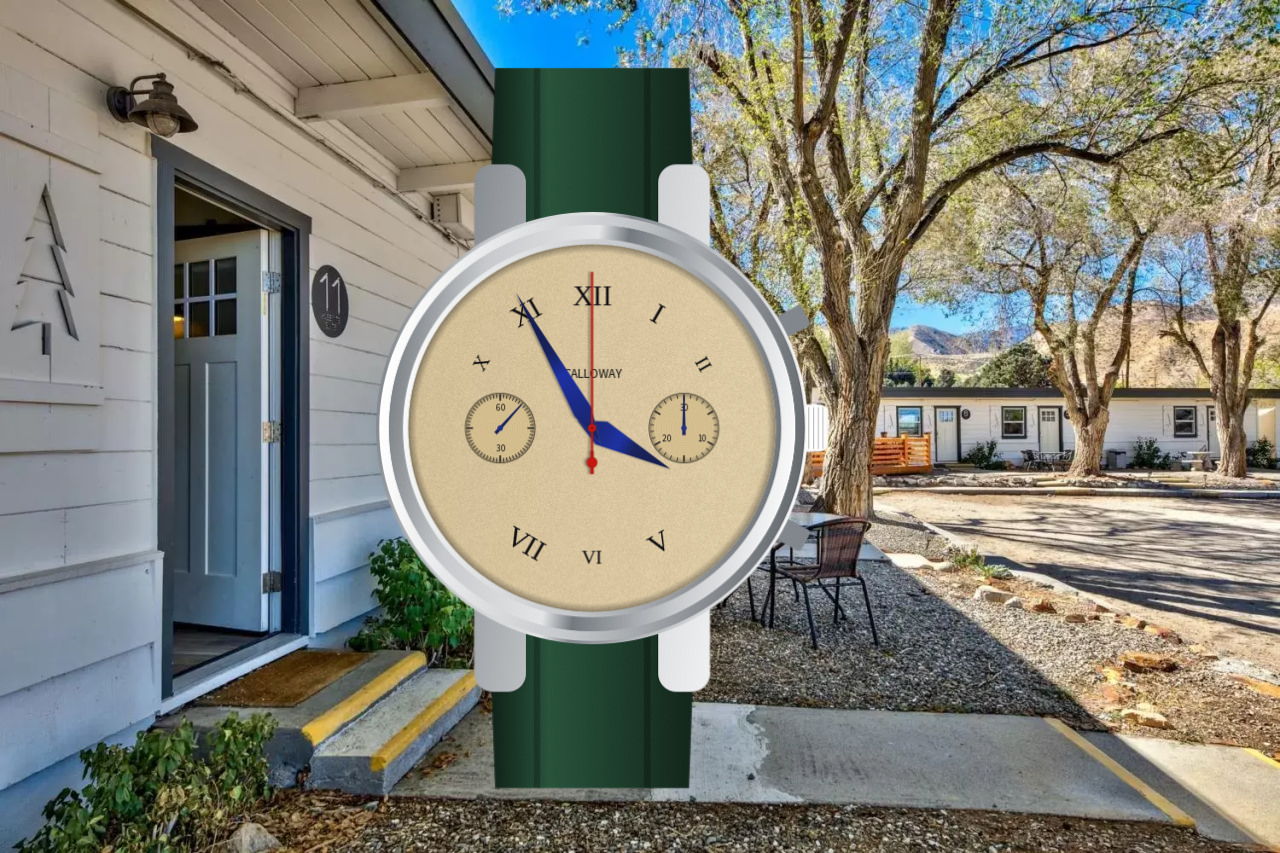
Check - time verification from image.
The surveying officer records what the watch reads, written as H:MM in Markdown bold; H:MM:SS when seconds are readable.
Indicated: **3:55:07**
